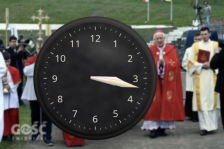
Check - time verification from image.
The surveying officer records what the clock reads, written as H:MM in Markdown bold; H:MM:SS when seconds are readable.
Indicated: **3:17**
